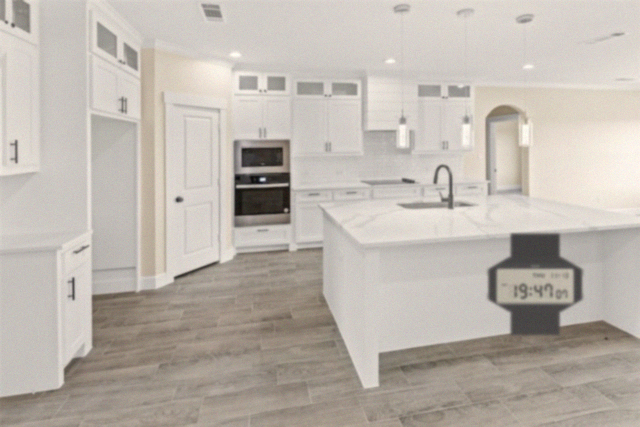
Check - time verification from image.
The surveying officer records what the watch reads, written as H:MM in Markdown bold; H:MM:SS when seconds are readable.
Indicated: **19:47**
